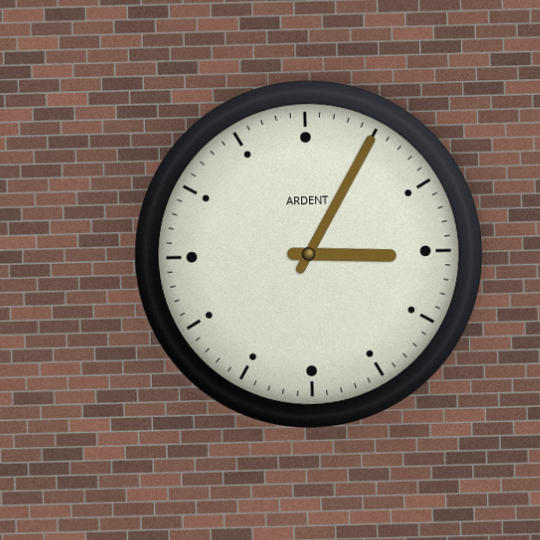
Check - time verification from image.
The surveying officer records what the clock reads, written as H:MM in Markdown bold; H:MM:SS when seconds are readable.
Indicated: **3:05**
